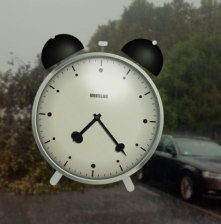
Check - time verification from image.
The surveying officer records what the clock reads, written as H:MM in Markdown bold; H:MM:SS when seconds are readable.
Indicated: **7:23**
